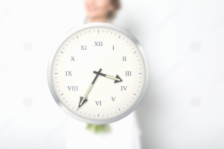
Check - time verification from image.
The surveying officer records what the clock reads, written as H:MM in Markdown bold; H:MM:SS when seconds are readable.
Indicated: **3:35**
